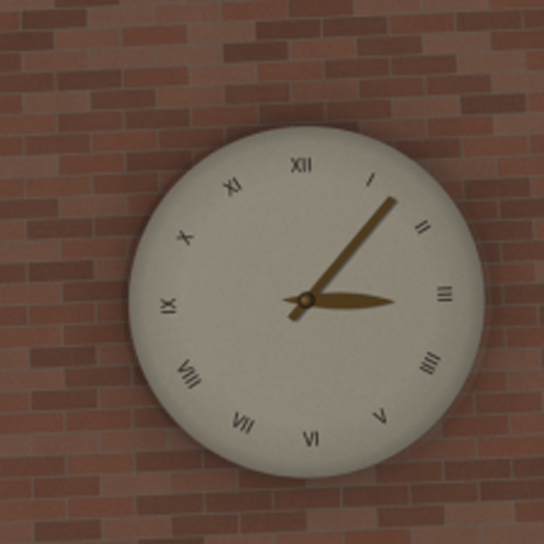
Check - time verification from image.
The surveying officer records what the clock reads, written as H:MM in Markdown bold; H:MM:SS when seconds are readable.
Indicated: **3:07**
